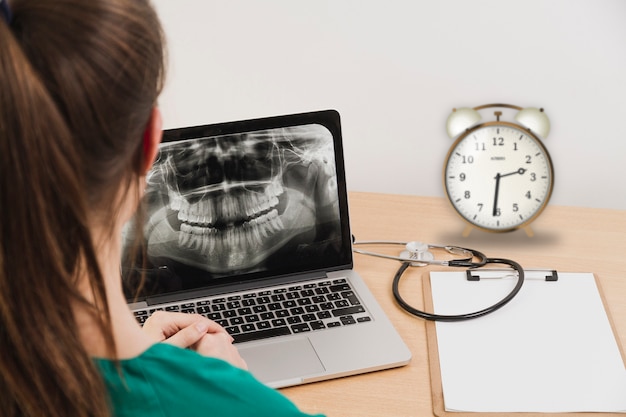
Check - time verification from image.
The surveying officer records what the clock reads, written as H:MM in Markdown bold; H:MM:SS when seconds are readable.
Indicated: **2:31**
